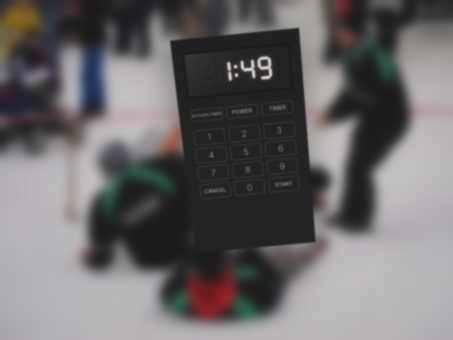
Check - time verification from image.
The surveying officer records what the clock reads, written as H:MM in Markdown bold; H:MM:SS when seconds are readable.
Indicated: **1:49**
